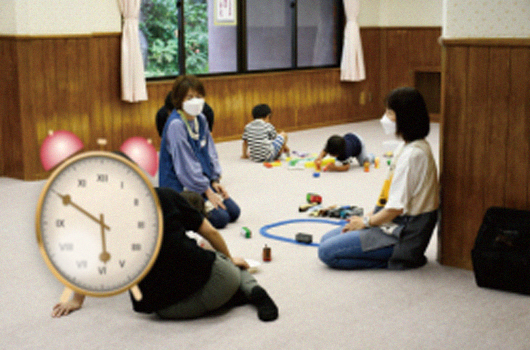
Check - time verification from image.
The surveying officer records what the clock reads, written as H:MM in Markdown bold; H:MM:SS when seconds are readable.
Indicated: **5:50**
